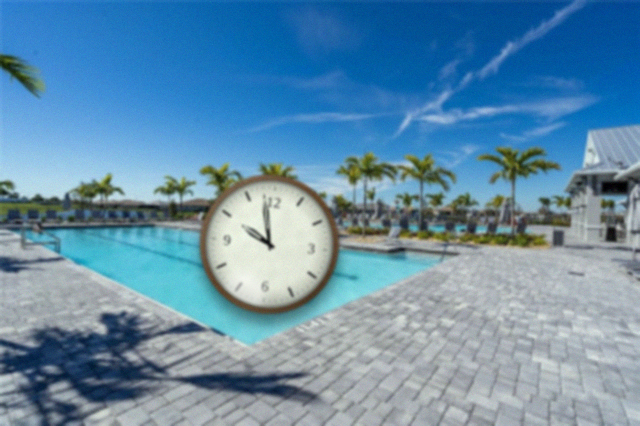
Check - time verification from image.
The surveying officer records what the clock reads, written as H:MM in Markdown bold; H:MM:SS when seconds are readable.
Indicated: **9:58**
